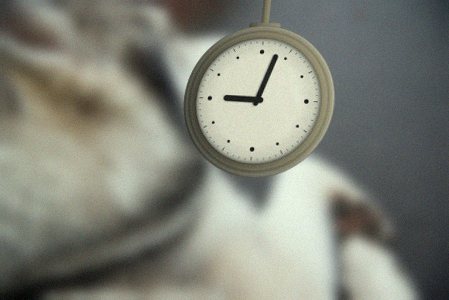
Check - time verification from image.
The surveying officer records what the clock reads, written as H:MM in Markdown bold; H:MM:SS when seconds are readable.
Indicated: **9:03**
